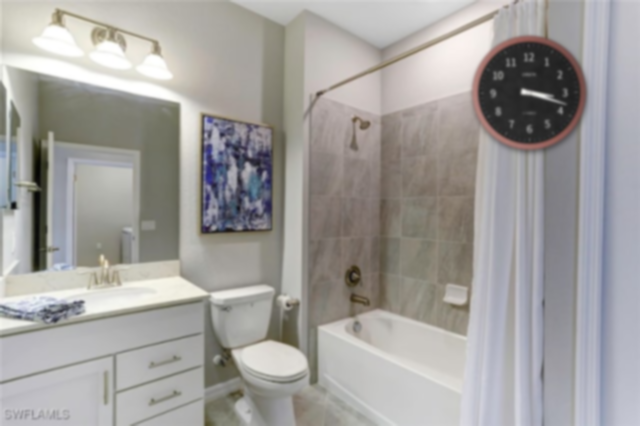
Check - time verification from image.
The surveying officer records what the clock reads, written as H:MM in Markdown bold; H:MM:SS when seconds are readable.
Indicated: **3:18**
